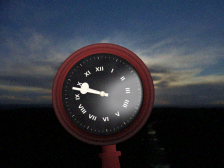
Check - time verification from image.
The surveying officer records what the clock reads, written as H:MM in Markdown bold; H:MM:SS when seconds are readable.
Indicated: **9:48**
